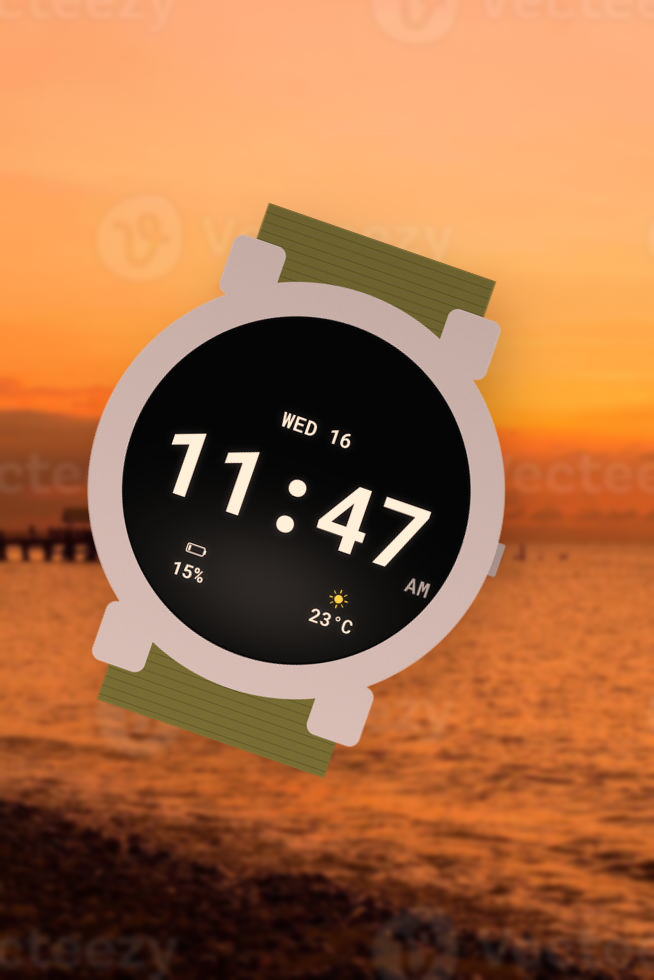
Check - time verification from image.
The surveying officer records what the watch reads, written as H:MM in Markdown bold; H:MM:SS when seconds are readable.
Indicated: **11:47**
